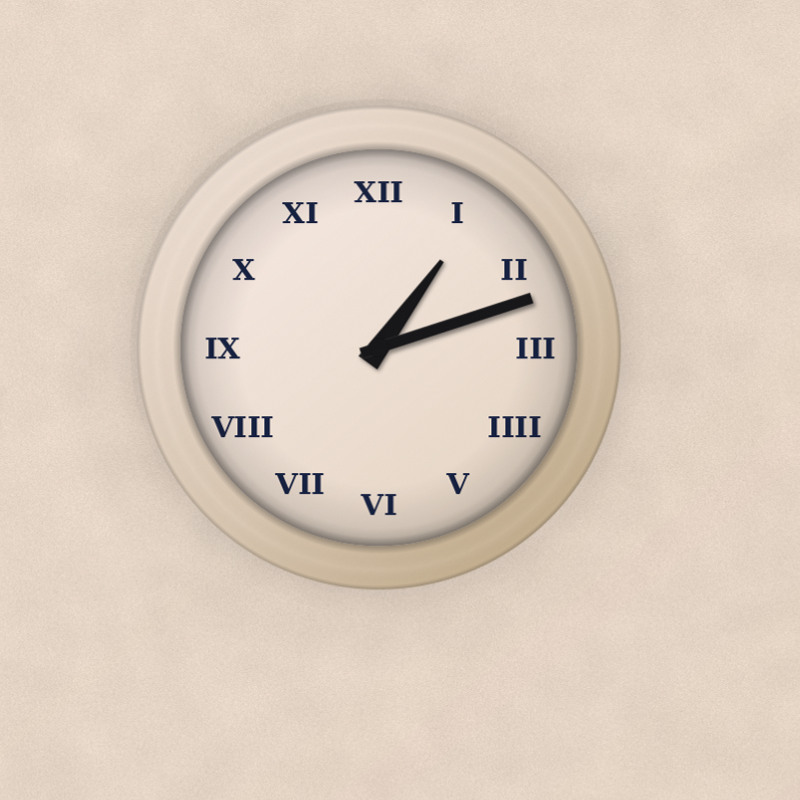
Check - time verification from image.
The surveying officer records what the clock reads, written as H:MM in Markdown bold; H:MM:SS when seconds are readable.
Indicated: **1:12**
